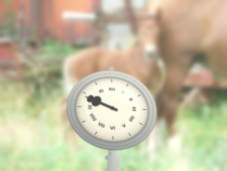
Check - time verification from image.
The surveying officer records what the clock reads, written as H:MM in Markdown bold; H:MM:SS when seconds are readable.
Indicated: **9:49**
